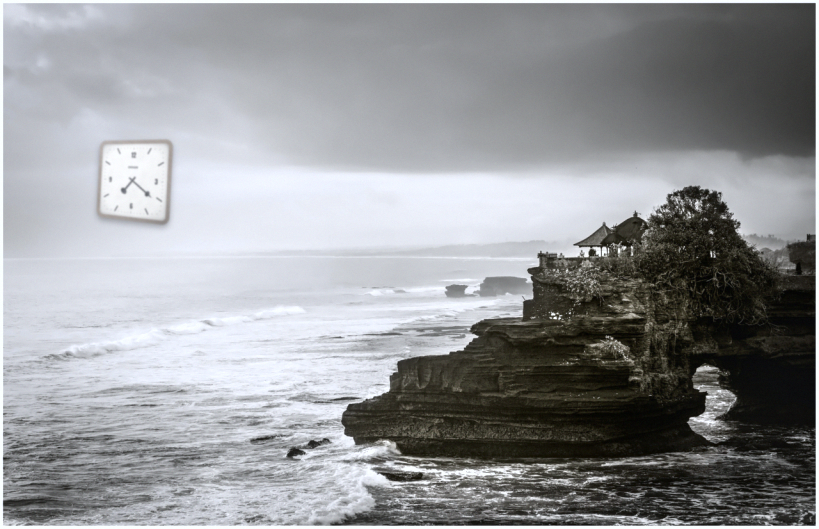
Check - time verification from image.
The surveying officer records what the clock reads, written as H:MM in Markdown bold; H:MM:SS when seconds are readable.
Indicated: **7:21**
